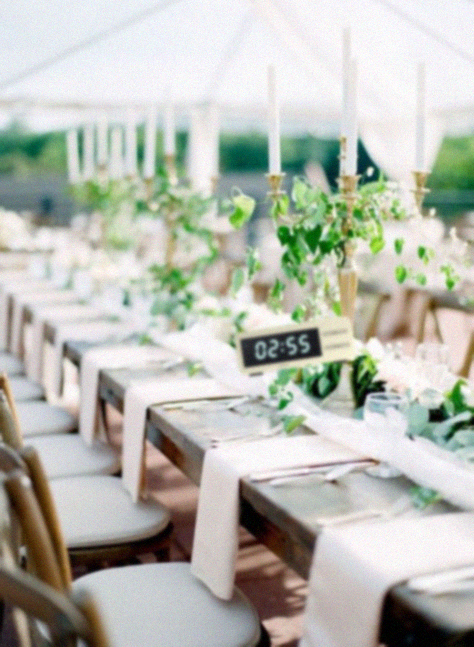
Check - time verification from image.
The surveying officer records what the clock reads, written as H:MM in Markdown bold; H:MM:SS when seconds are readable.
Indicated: **2:55**
